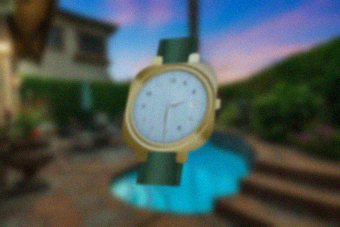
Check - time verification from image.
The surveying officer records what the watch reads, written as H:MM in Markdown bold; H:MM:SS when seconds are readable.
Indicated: **2:30**
